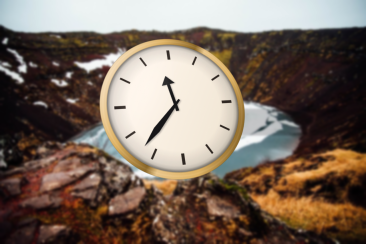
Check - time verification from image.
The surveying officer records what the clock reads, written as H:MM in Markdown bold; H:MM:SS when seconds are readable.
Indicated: **11:37**
